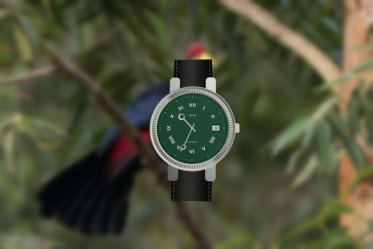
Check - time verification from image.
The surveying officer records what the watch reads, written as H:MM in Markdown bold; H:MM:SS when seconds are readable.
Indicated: **10:34**
